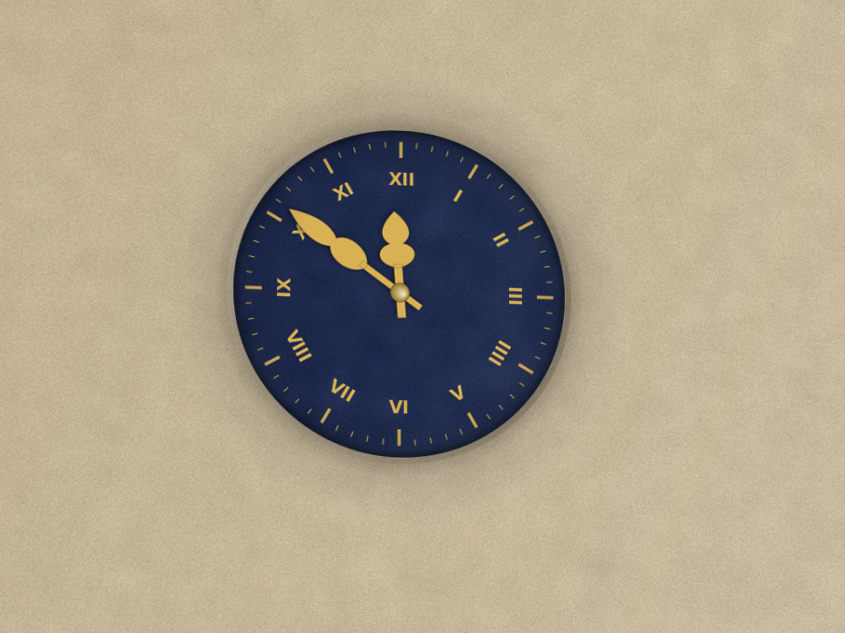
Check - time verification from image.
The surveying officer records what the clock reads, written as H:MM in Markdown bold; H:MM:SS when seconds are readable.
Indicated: **11:51**
